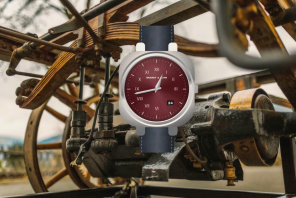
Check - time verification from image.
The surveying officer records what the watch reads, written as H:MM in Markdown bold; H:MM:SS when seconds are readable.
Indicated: **12:43**
